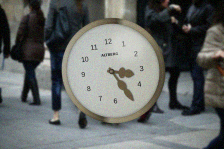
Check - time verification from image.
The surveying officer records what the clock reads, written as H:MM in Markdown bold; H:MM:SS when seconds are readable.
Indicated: **3:25**
